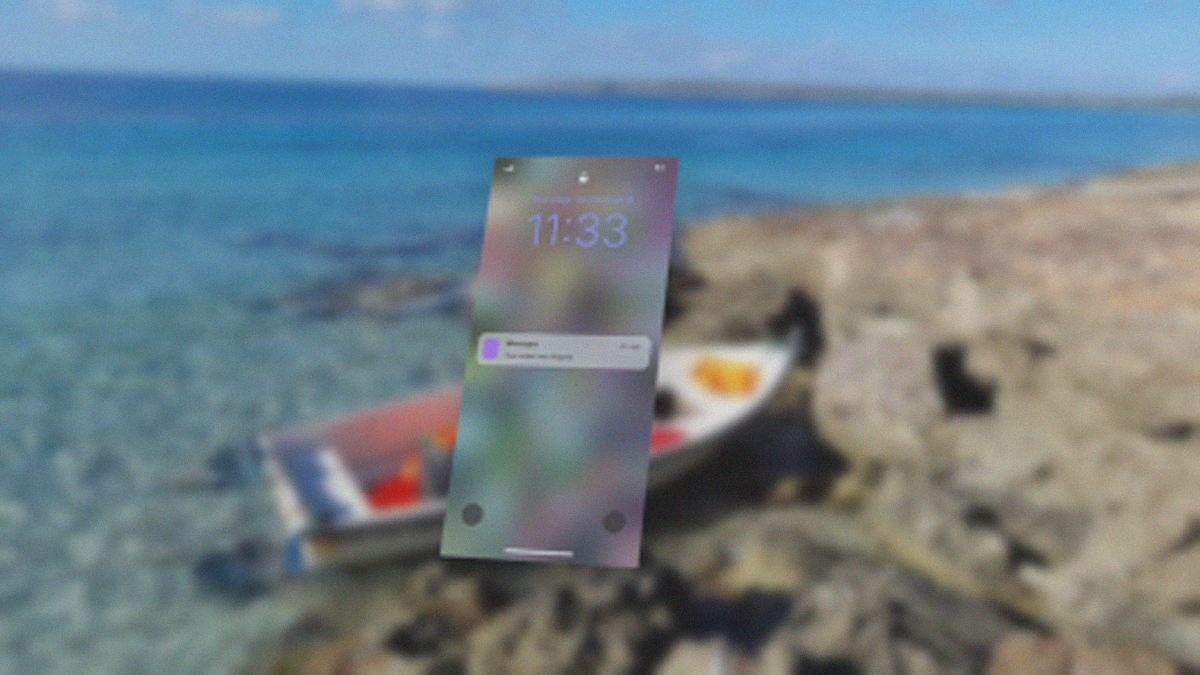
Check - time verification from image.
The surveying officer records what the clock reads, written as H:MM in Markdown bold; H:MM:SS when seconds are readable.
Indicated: **11:33**
